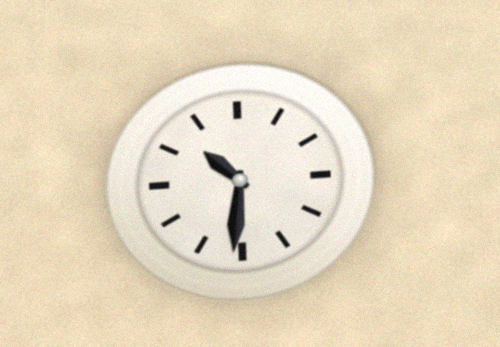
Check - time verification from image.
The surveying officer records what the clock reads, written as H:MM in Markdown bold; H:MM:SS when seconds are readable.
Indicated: **10:31**
